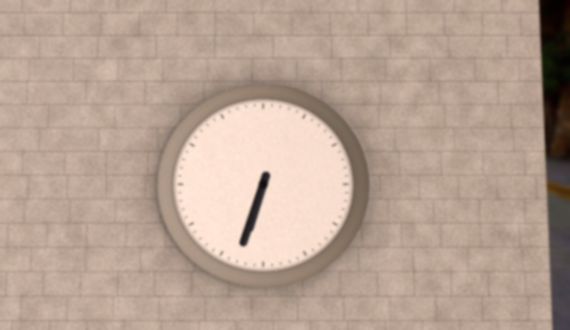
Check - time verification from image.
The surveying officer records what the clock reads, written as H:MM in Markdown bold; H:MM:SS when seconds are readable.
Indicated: **6:33**
